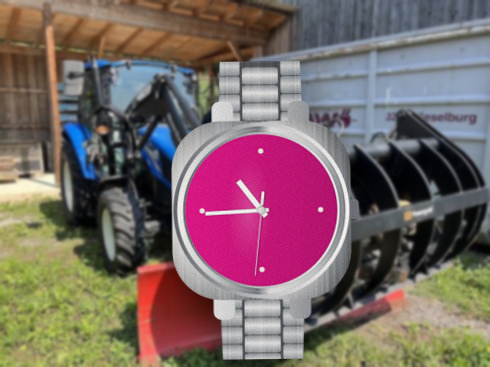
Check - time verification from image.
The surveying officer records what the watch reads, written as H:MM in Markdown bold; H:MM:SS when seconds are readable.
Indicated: **10:44:31**
